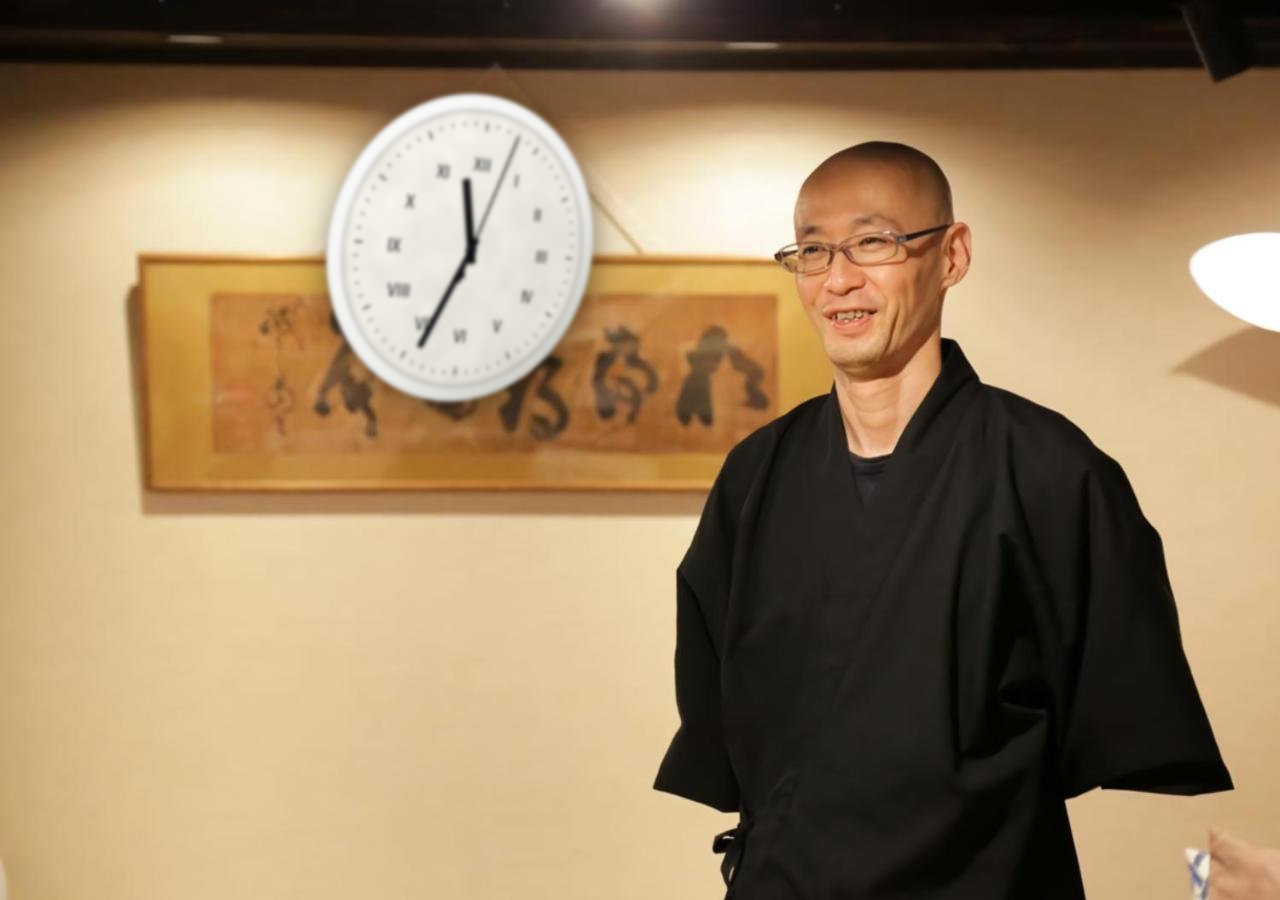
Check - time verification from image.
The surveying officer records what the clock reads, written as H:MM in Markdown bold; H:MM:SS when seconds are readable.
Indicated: **11:34:03**
